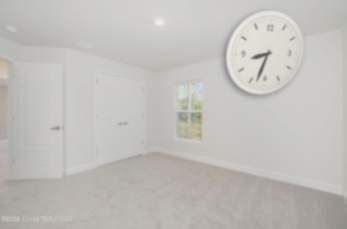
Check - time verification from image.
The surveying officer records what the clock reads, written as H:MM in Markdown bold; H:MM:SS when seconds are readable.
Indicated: **8:33**
